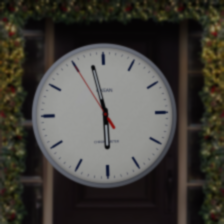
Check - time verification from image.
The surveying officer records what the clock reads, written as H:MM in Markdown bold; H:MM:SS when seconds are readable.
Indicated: **5:57:55**
